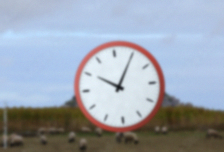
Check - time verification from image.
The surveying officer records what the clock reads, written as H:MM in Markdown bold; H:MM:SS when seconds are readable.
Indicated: **10:05**
